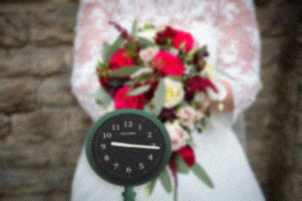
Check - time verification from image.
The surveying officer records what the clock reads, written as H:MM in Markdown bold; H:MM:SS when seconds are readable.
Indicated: **9:16**
